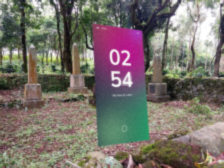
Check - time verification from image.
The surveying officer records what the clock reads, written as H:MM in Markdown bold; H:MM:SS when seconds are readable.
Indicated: **2:54**
